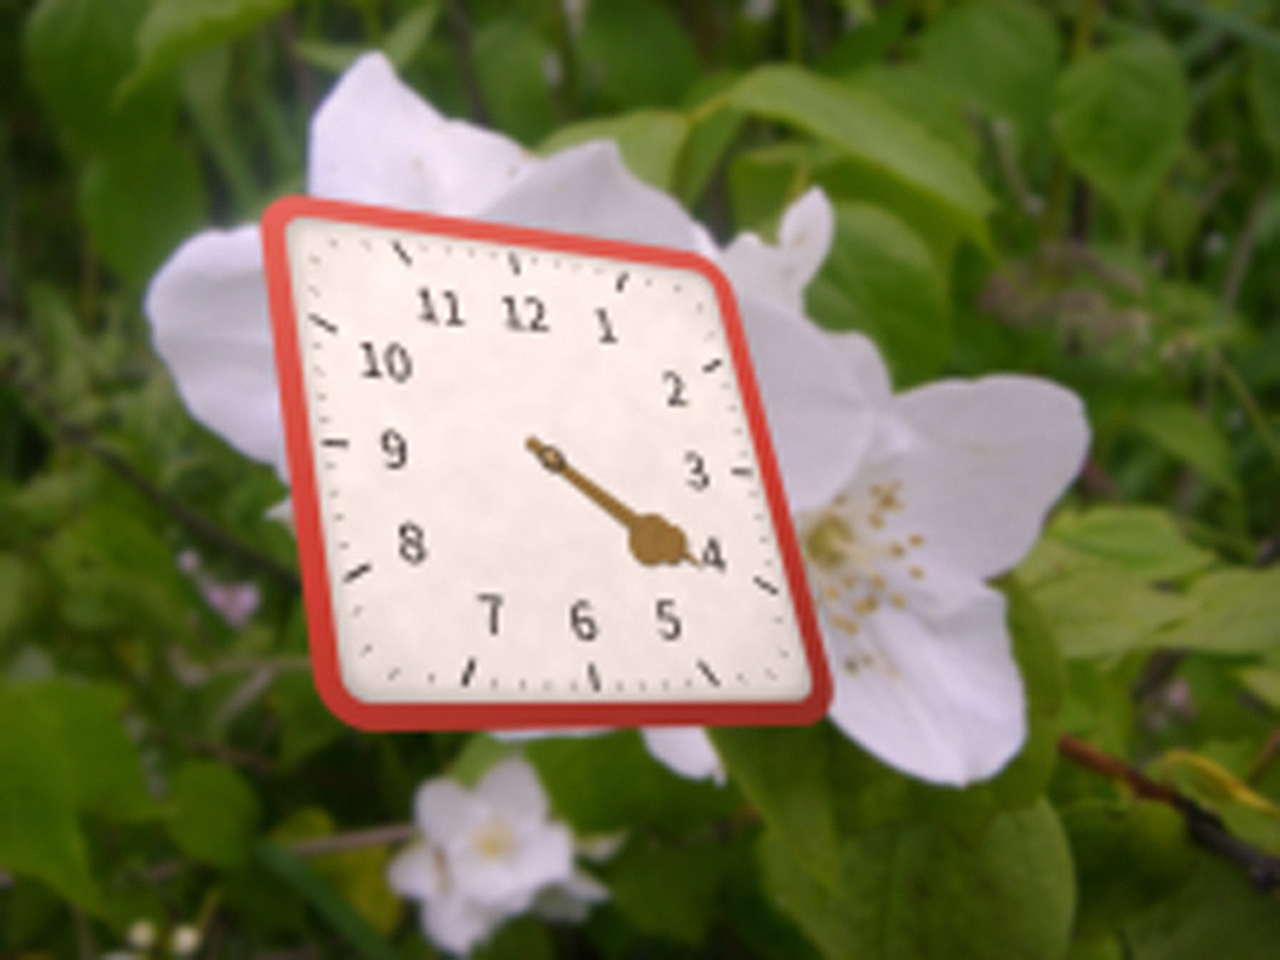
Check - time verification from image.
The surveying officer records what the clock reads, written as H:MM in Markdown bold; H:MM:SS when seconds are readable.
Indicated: **4:21**
